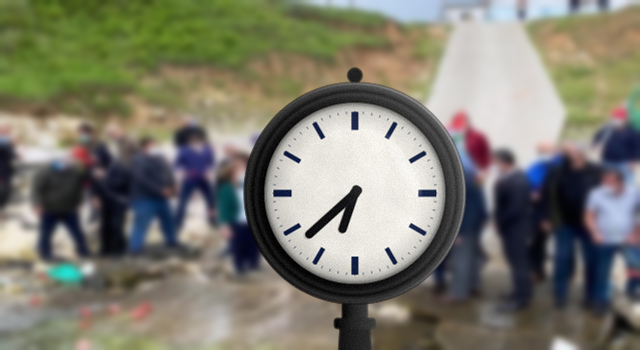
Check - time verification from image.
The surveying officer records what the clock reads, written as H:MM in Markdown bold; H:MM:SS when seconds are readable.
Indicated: **6:38**
